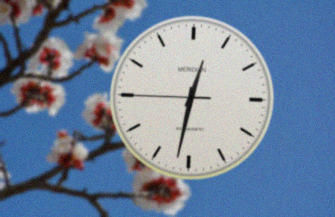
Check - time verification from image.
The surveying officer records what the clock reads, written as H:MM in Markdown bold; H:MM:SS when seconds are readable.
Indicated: **12:31:45**
